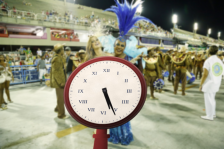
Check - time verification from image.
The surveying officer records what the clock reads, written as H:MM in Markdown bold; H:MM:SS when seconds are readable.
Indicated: **5:26**
